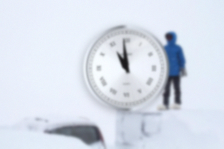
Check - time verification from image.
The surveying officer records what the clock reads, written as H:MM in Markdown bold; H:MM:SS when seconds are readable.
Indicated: **10:59**
